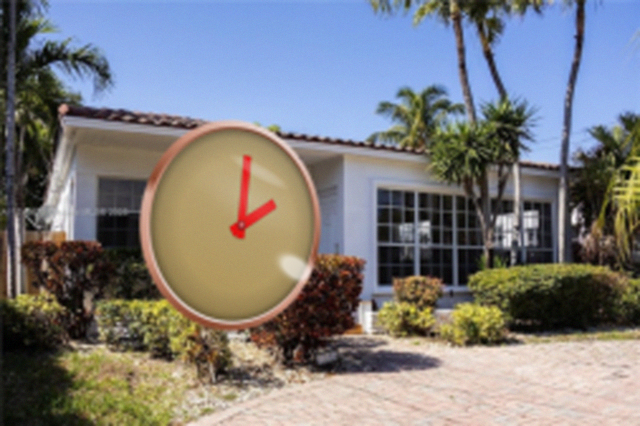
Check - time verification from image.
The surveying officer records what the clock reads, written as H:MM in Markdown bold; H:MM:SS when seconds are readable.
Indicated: **2:01**
